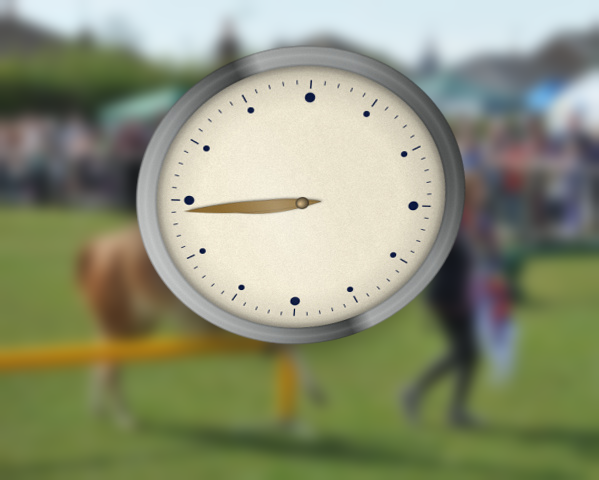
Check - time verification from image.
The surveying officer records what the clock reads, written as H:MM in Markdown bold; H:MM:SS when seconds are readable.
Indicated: **8:44**
